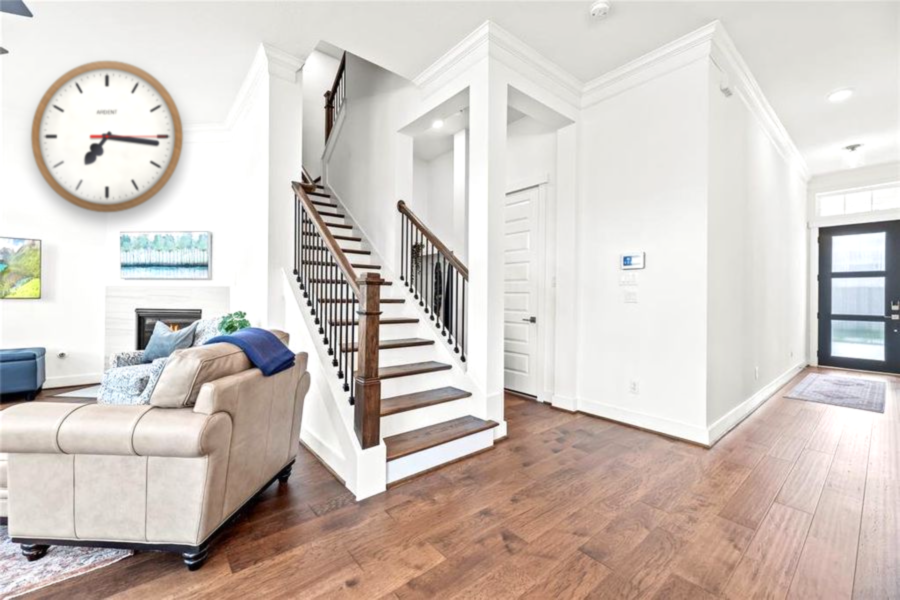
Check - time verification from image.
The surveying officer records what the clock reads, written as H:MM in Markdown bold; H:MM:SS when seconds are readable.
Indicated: **7:16:15**
